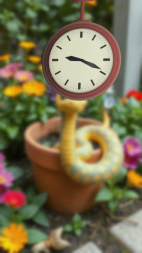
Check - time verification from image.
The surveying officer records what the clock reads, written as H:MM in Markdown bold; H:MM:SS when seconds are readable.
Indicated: **9:19**
